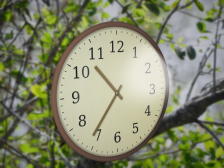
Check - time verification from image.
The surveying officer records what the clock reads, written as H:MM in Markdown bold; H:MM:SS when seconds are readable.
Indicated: **10:36**
